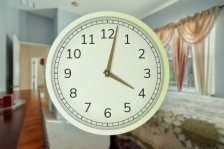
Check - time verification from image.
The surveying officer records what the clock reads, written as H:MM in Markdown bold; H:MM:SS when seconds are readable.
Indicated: **4:02**
